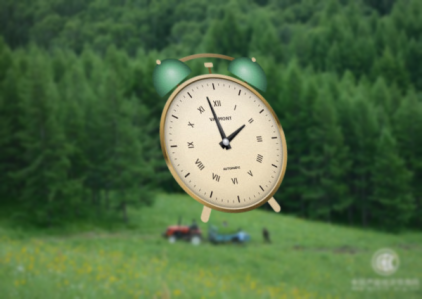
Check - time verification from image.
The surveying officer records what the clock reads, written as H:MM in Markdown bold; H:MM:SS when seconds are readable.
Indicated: **1:58**
